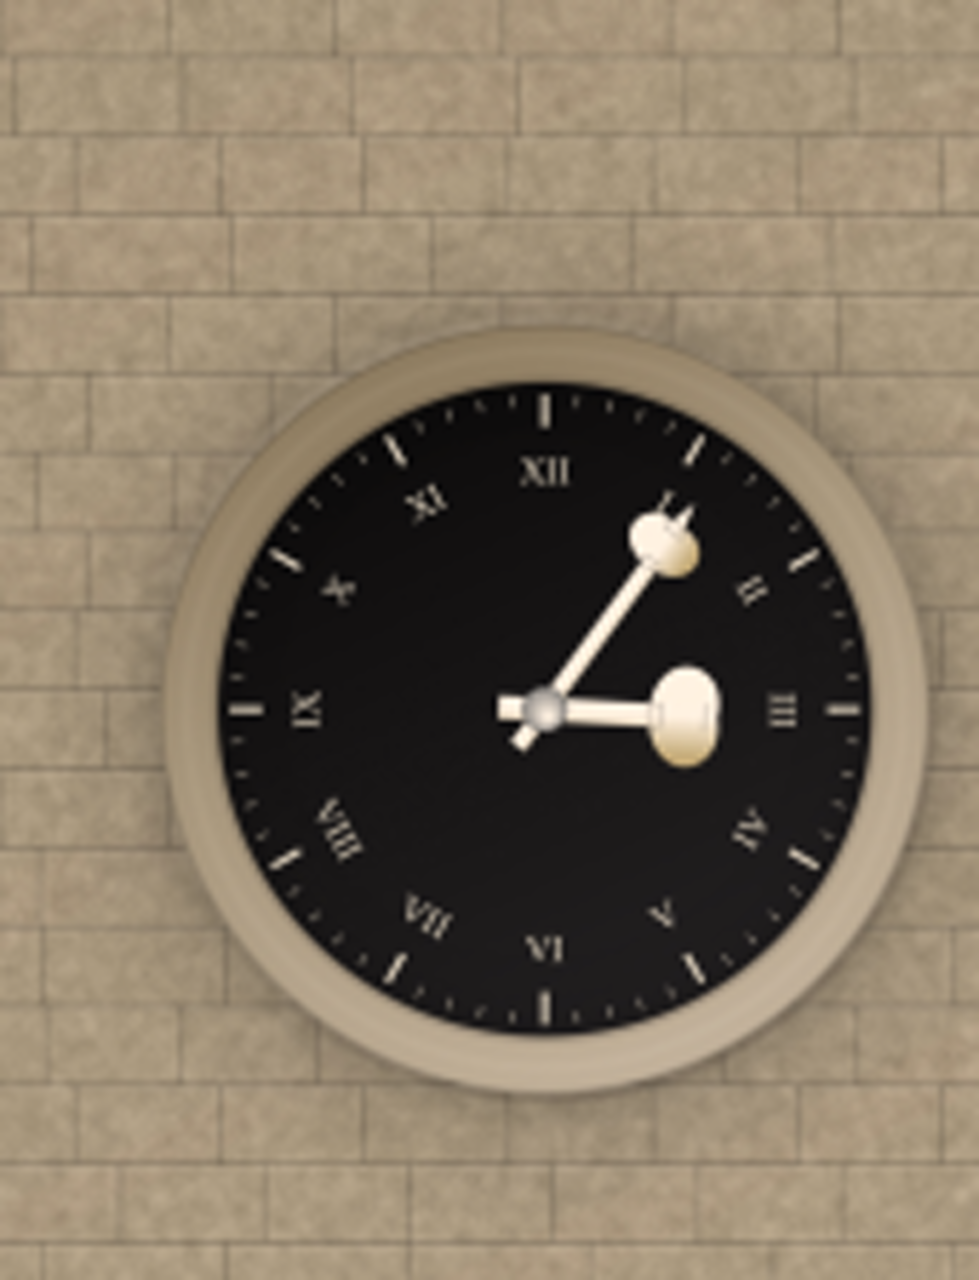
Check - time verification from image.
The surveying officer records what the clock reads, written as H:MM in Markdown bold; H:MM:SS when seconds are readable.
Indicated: **3:06**
